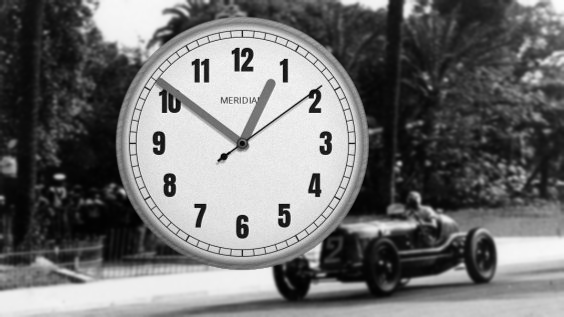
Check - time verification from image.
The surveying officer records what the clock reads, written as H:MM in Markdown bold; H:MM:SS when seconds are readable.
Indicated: **12:51:09**
